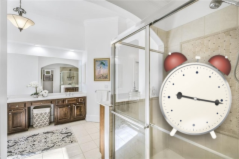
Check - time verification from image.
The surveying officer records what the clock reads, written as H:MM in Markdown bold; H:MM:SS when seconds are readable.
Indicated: **9:16**
